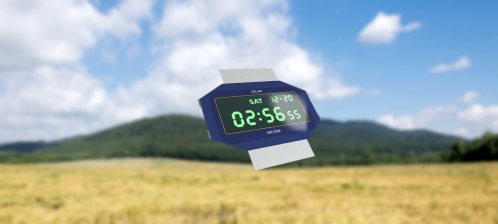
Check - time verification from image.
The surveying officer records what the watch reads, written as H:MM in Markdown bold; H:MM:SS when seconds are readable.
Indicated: **2:56:55**
